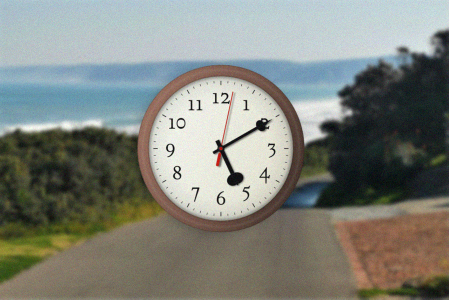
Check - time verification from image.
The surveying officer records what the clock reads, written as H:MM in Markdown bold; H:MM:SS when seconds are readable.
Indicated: **5:10:02**
